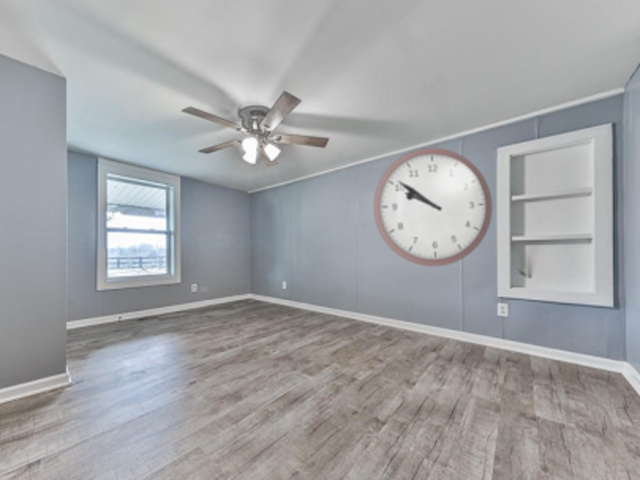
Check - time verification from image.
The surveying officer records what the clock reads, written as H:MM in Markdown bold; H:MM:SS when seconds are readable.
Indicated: **9:51**
